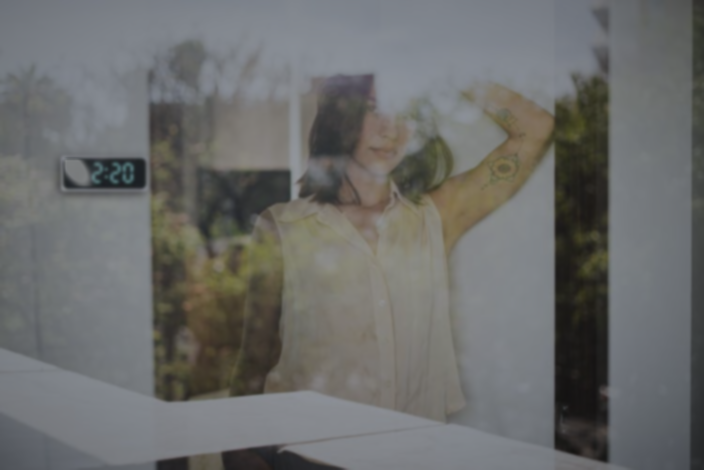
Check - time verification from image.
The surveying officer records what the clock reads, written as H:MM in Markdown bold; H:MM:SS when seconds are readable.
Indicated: **2:20**
